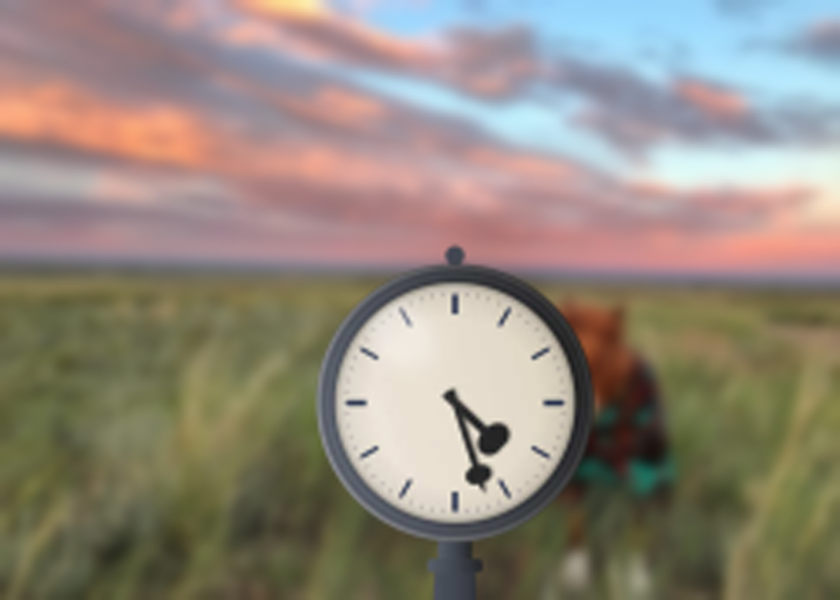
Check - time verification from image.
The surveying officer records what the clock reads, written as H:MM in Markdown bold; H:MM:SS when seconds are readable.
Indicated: **4:27**
